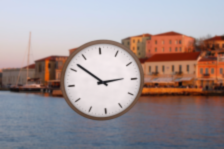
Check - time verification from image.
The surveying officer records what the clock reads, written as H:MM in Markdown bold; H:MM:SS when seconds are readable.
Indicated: **2:52**
